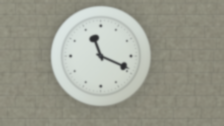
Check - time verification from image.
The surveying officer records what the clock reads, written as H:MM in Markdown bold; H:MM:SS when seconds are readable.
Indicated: **11:19**
